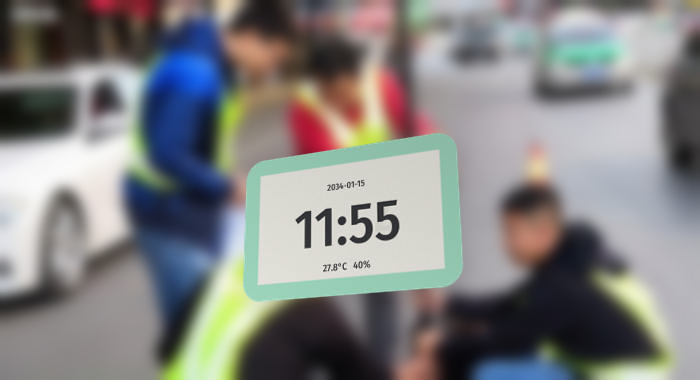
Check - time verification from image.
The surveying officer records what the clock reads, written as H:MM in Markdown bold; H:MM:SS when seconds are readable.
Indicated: **11:55**
